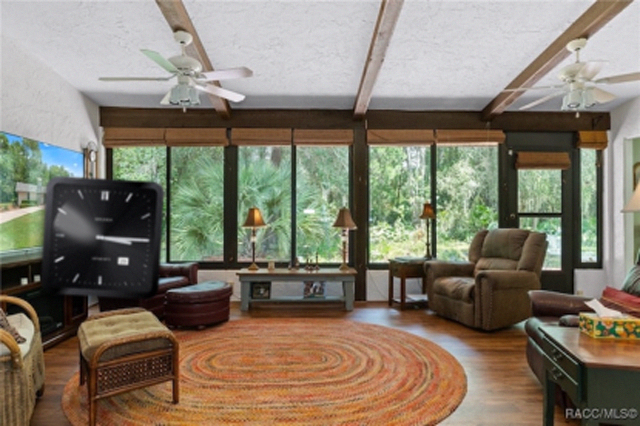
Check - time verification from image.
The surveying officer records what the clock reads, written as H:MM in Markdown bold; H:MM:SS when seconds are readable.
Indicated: **3:15**
